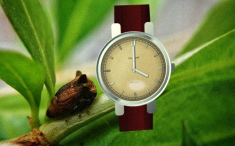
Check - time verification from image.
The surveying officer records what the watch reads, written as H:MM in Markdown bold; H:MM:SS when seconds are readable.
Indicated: **4:00**
